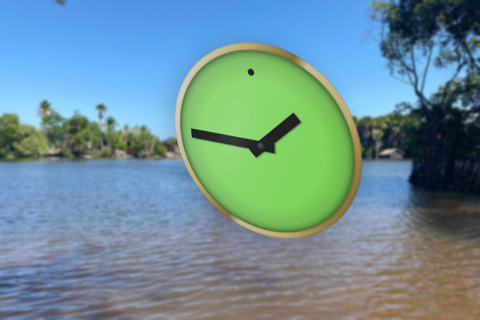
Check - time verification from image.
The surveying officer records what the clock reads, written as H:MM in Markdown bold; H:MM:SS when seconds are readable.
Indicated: **1:46**
